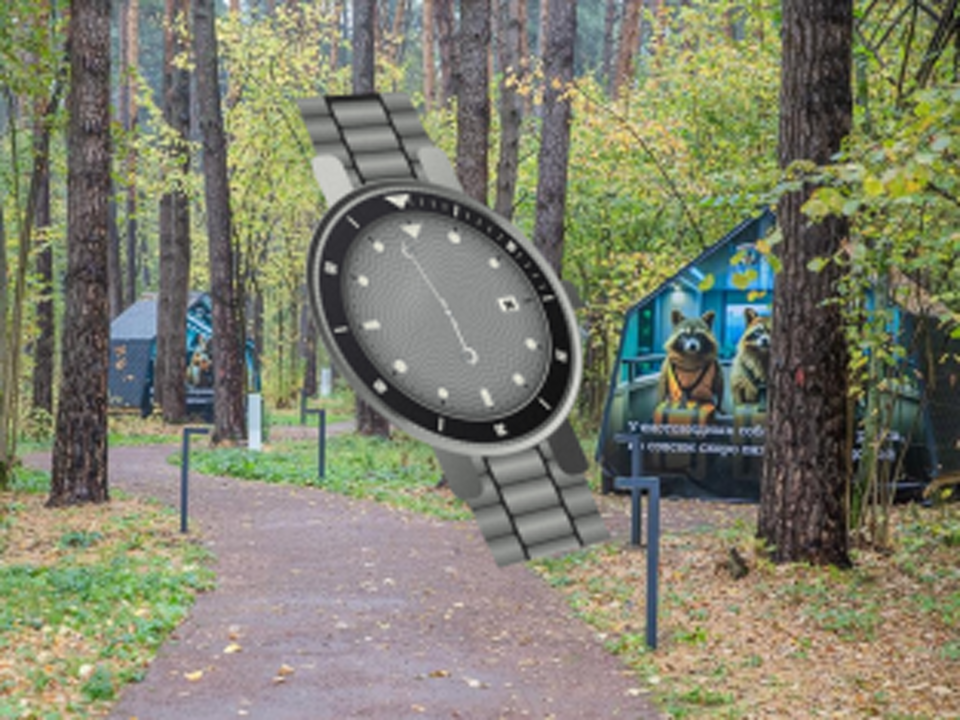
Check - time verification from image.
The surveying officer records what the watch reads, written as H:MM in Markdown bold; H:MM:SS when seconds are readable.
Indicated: **5:58**
